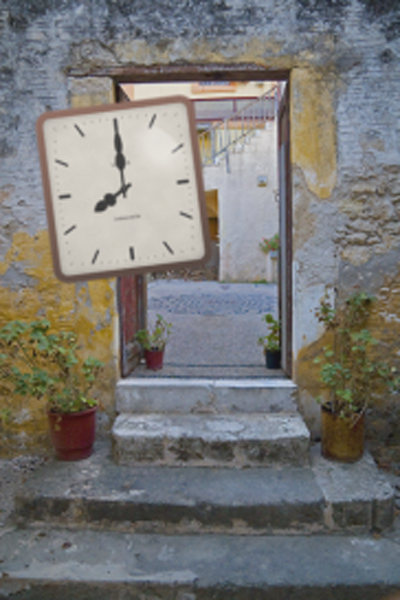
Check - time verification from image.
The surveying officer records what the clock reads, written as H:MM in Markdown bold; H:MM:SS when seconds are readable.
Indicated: **8:00**
